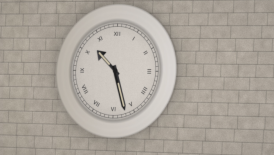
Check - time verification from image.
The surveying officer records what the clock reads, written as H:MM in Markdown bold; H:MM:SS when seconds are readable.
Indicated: **10:27**
